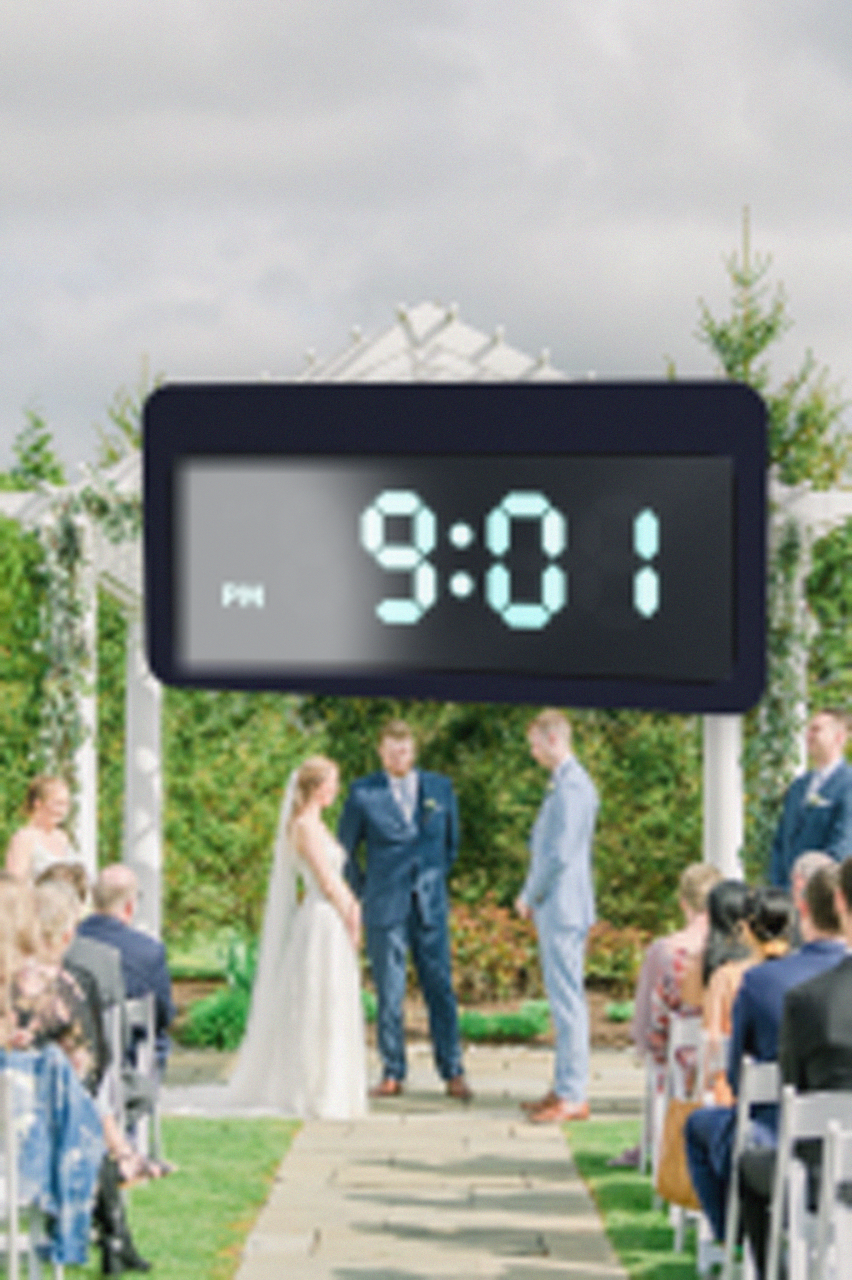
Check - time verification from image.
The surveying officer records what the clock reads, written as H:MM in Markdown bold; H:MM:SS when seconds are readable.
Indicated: **9:01**
